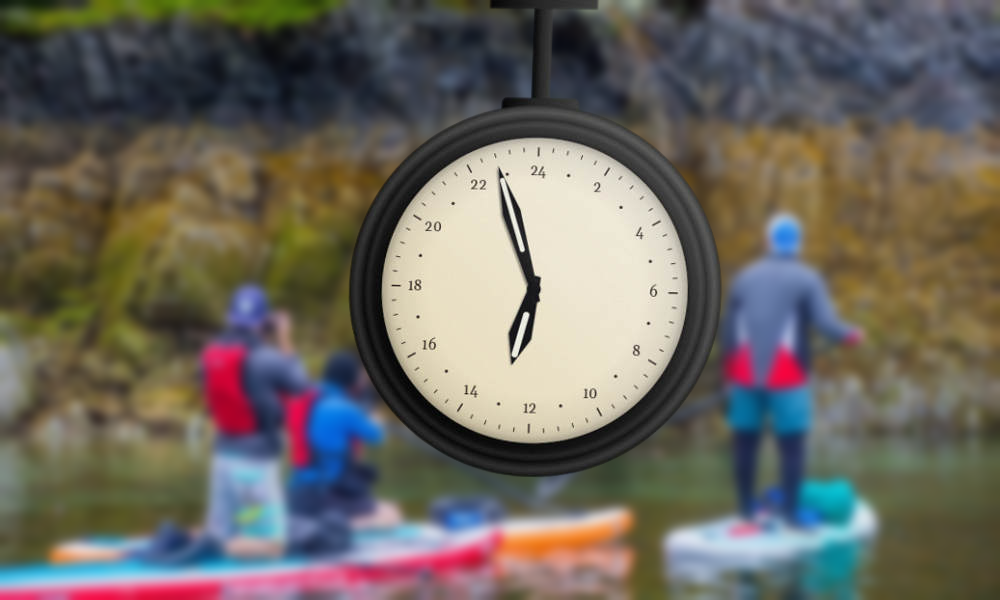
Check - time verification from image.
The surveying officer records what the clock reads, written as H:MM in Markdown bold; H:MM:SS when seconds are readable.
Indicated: **12:57**
